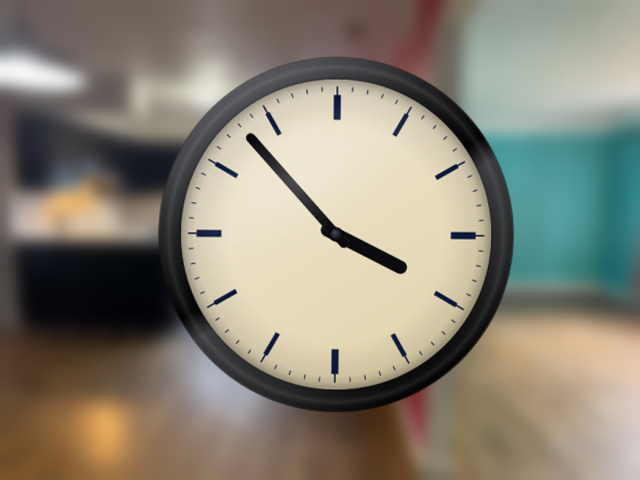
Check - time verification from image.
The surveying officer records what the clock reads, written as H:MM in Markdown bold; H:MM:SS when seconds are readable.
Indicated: **3:53**
